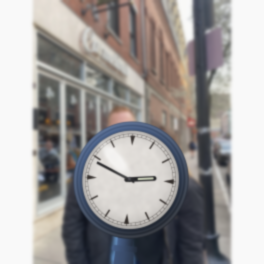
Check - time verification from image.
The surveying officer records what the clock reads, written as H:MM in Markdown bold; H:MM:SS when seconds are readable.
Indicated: **2:49**
